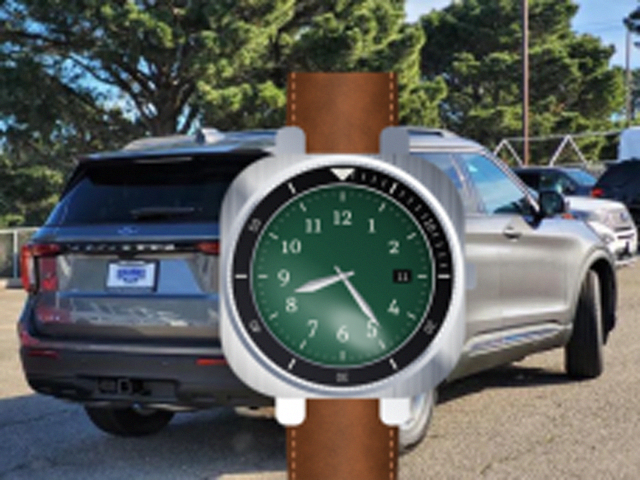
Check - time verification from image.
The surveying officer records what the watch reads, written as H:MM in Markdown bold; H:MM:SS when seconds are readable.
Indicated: **8:24**
